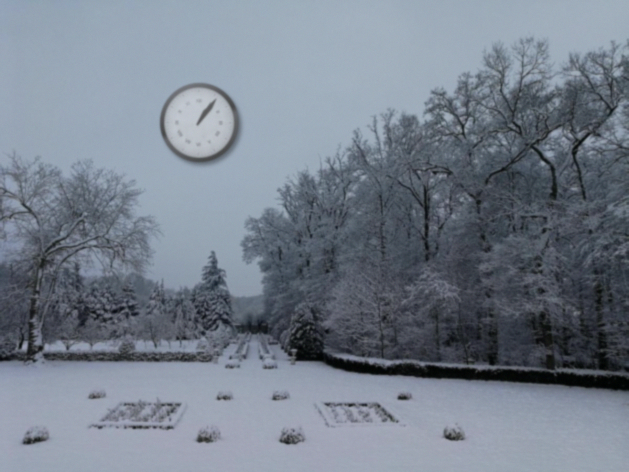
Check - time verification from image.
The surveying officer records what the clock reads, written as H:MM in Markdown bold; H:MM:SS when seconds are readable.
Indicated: **1:06**
